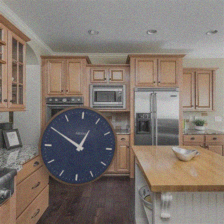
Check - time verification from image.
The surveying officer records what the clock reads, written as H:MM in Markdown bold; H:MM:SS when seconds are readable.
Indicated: **12:50**
